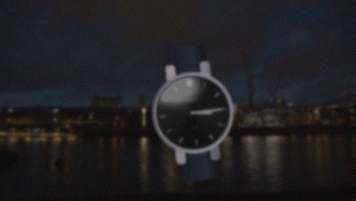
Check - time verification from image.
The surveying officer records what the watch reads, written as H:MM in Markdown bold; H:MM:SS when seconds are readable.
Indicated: **3:15**
